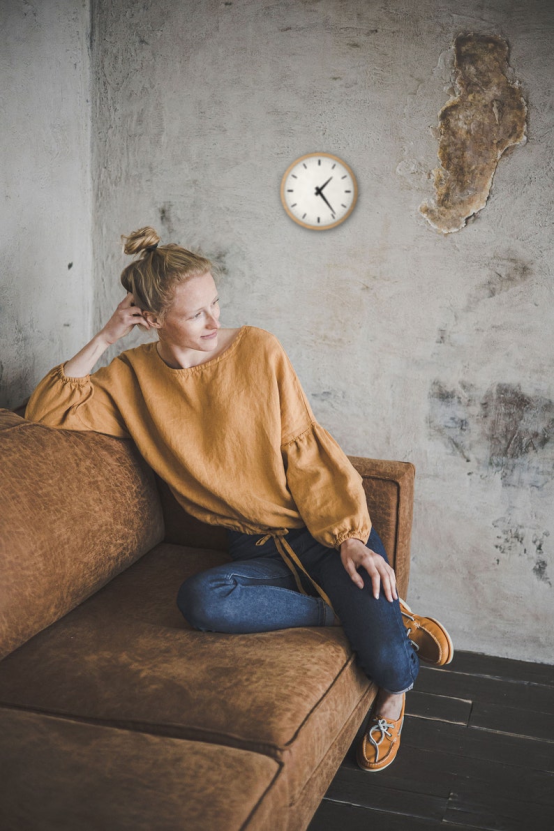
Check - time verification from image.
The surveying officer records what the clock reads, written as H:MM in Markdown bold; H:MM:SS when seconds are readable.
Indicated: **1:24**
